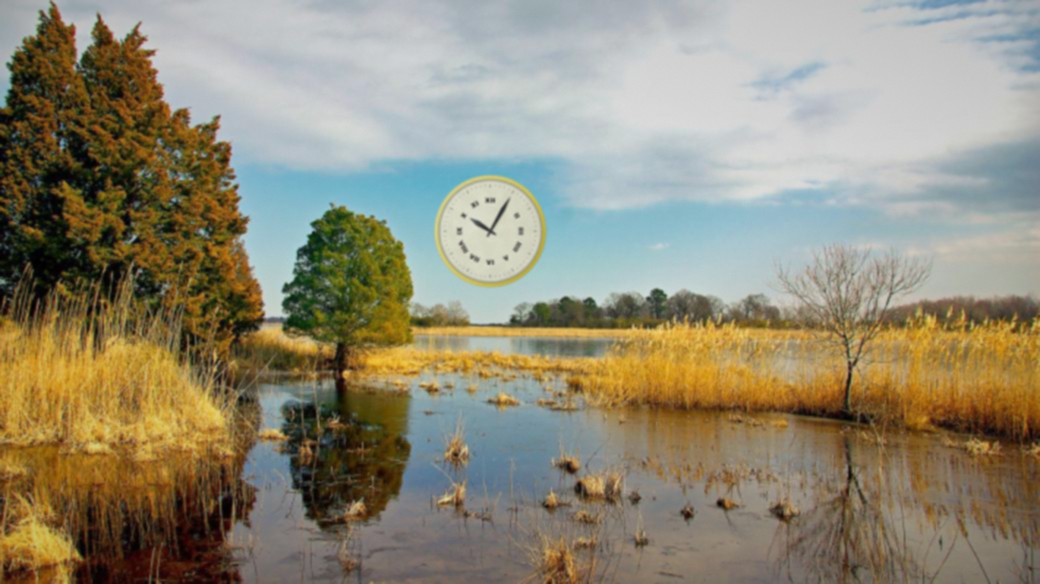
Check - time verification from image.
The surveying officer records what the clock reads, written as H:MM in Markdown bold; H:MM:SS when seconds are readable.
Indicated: **10:05**
